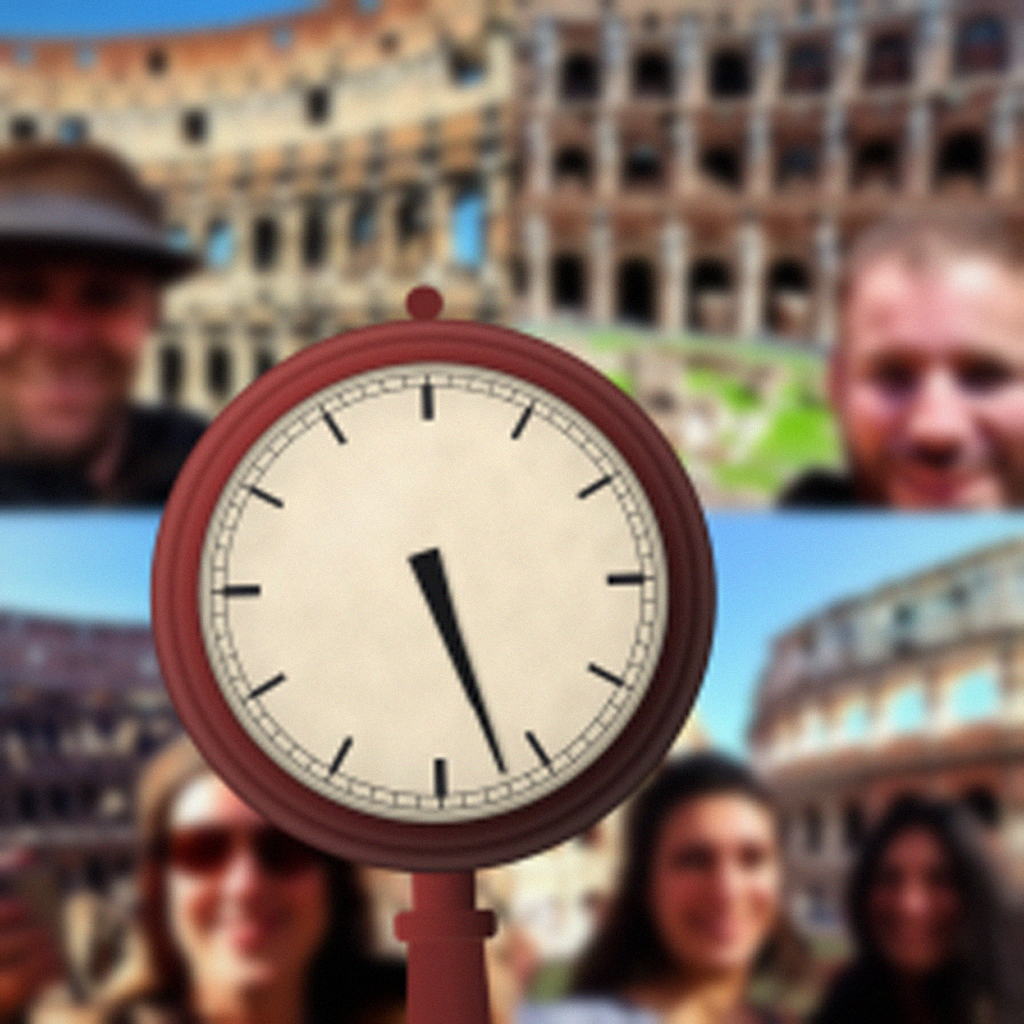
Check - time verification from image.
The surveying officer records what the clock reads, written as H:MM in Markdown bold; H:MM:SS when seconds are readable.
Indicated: **5:27**
